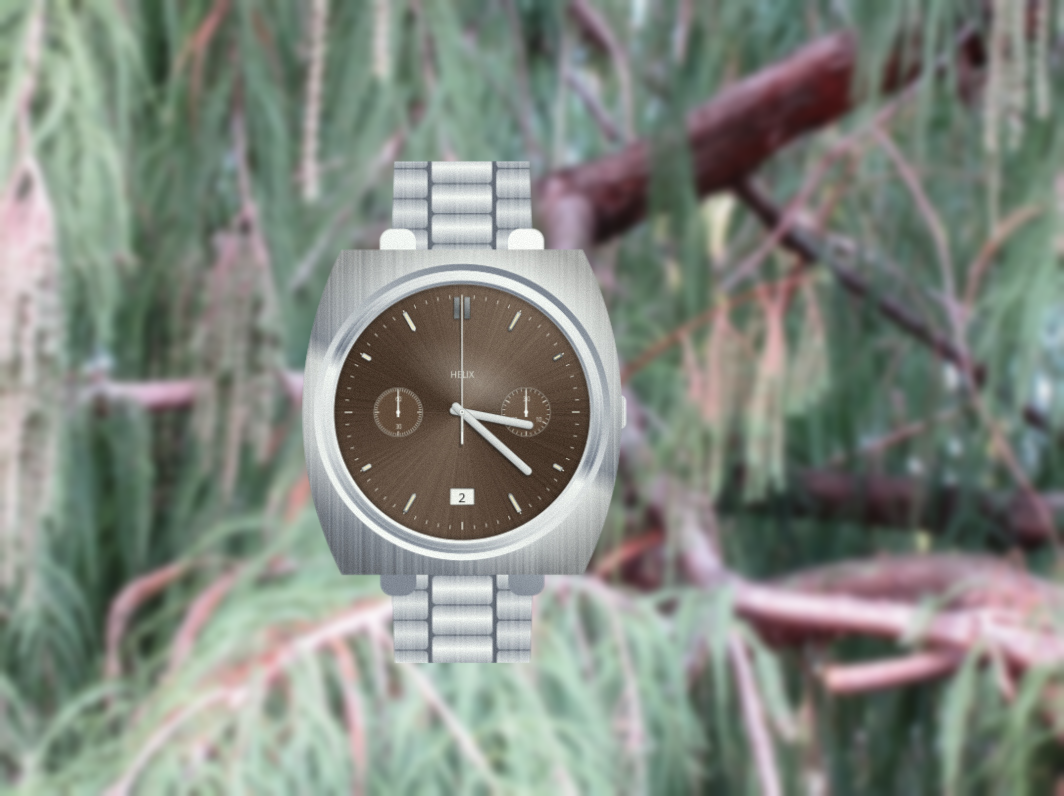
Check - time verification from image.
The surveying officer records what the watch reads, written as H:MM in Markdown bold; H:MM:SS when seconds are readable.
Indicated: **3:22**
